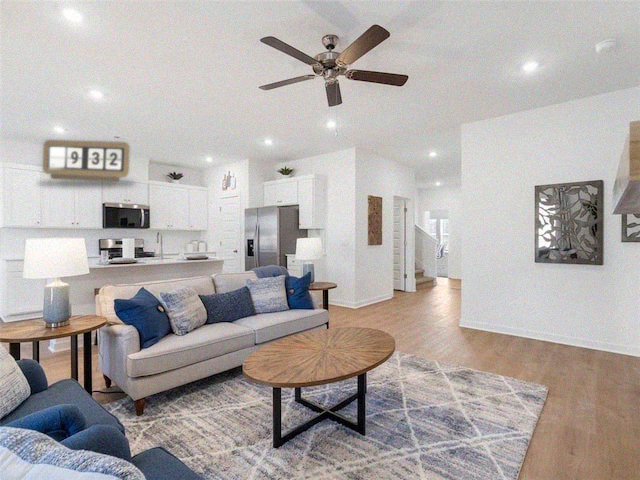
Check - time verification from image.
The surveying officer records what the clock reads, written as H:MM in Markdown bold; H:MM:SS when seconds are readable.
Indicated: **9:32**
